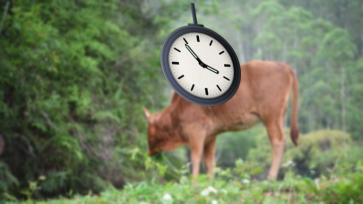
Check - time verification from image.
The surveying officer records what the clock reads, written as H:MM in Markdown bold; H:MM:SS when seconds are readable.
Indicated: **3:54**
